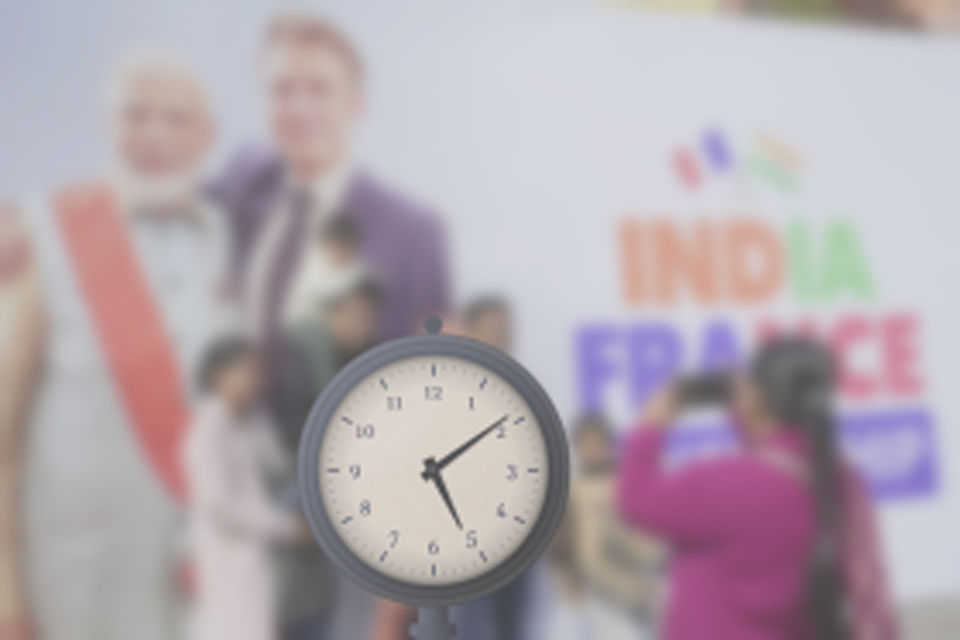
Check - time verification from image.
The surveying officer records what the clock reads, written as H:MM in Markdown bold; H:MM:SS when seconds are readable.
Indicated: **5:09**
